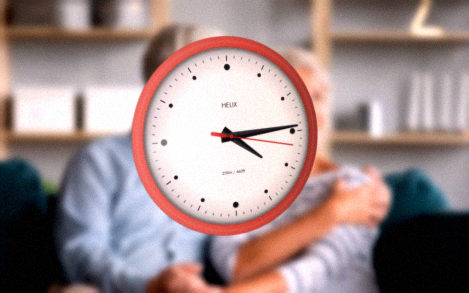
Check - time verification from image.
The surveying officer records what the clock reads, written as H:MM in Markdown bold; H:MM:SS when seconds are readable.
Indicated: **4:14:17**
